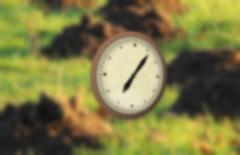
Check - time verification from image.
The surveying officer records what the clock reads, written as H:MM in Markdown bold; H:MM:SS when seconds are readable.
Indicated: **7:06**
